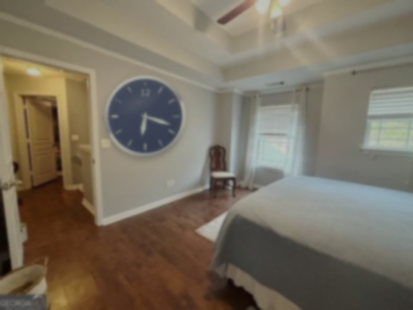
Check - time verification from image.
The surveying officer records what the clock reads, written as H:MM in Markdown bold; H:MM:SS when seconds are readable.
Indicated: **6:18**
